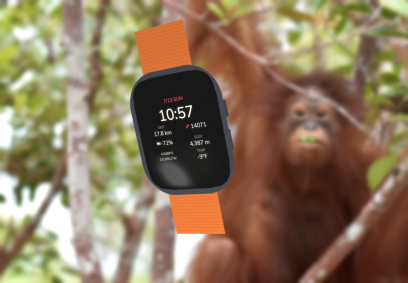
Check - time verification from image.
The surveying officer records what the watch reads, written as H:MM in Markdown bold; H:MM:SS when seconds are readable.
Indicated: **10:57**
